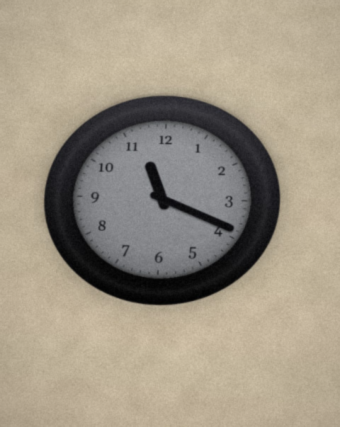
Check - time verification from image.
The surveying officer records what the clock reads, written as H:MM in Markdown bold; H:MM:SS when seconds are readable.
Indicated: **11:19**
